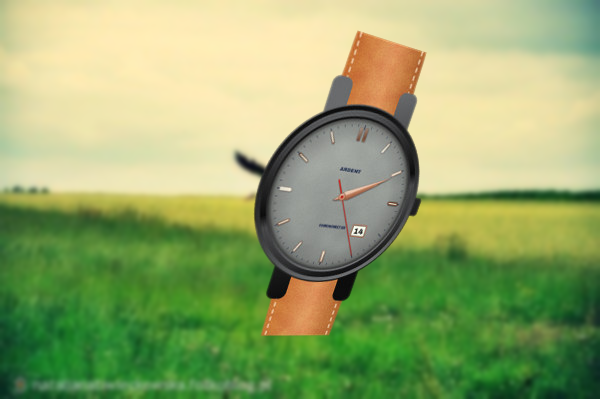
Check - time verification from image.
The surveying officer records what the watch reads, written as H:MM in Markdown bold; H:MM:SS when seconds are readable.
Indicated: **2:10:25**
